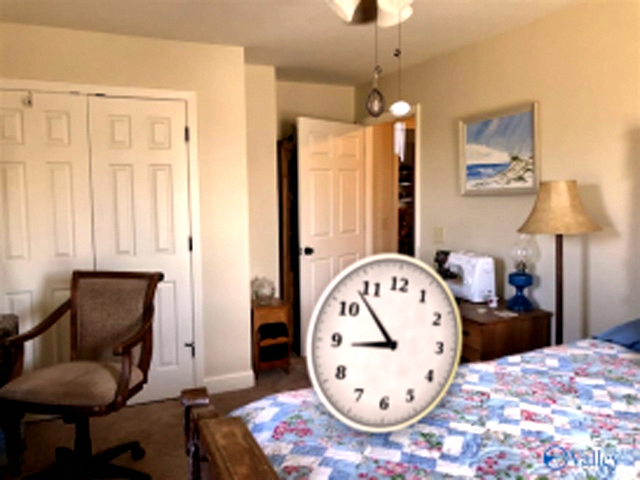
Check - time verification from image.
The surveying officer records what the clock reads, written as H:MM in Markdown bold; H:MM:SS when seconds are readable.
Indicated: **8:53**
